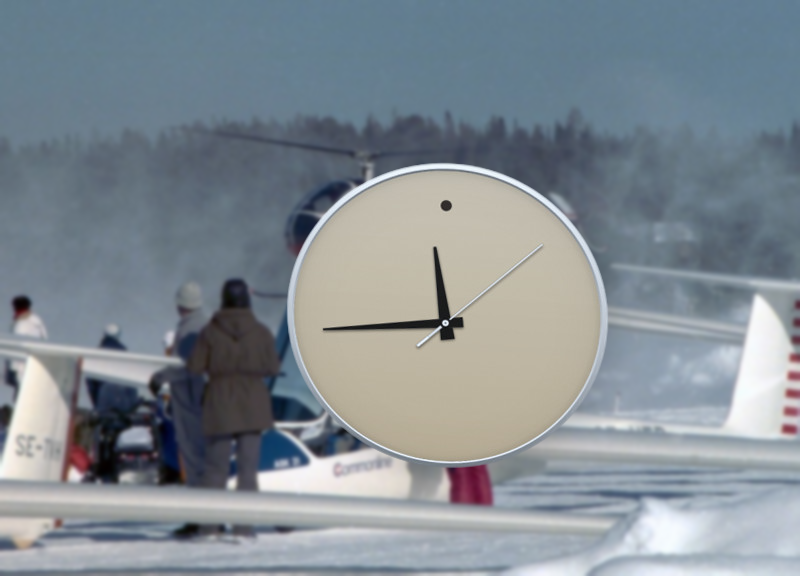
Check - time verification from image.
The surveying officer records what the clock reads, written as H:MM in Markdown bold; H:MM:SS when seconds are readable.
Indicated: **11:44:08**
